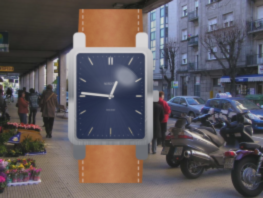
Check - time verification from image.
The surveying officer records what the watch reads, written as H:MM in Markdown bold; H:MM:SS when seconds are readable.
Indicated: **12:46**
